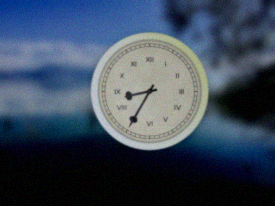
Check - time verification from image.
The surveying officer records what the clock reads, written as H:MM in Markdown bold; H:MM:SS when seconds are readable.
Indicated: **8:35**
